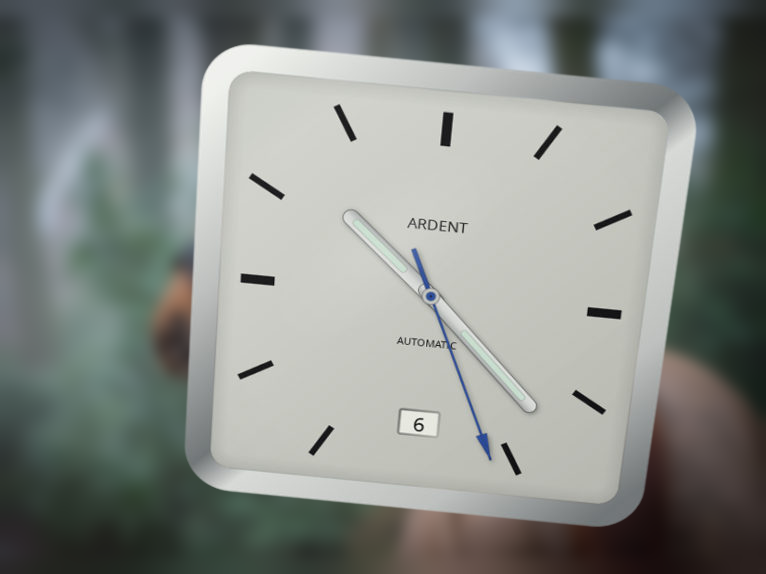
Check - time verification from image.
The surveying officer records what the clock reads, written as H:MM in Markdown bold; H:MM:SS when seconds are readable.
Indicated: **10:22:26**
